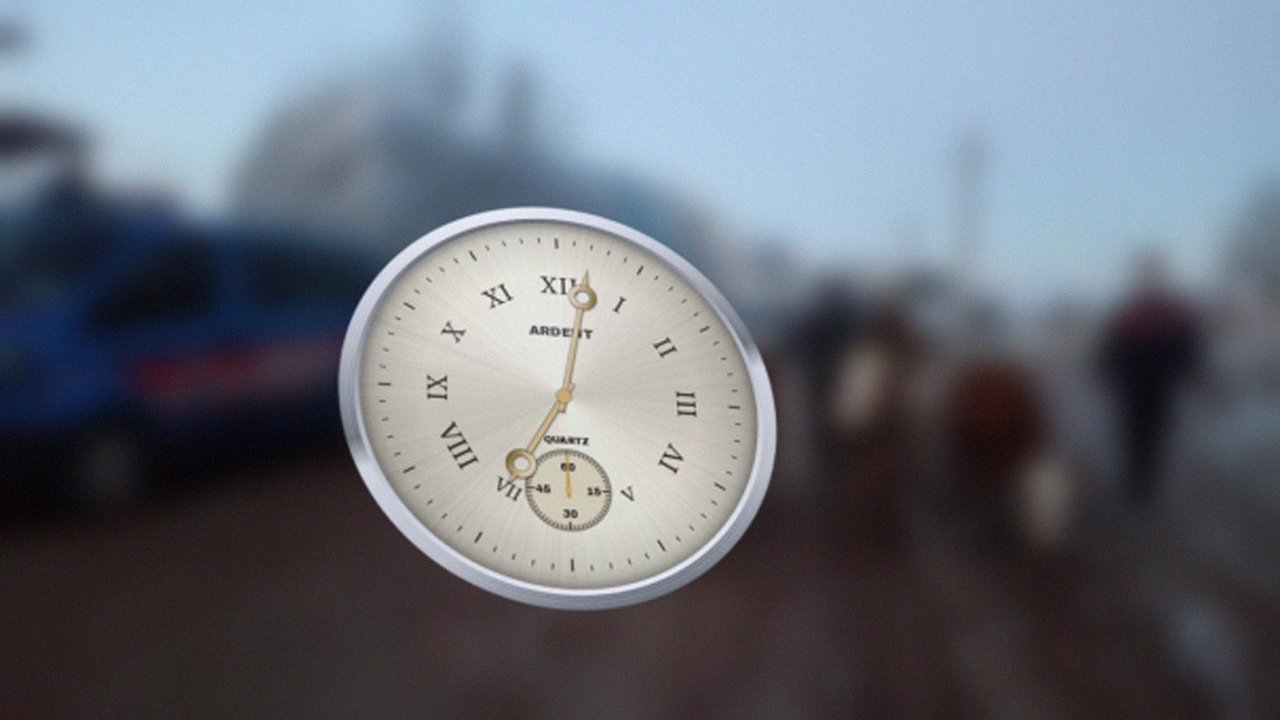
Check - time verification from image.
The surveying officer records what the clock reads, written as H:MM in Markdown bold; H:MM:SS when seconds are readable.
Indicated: **7:02**
